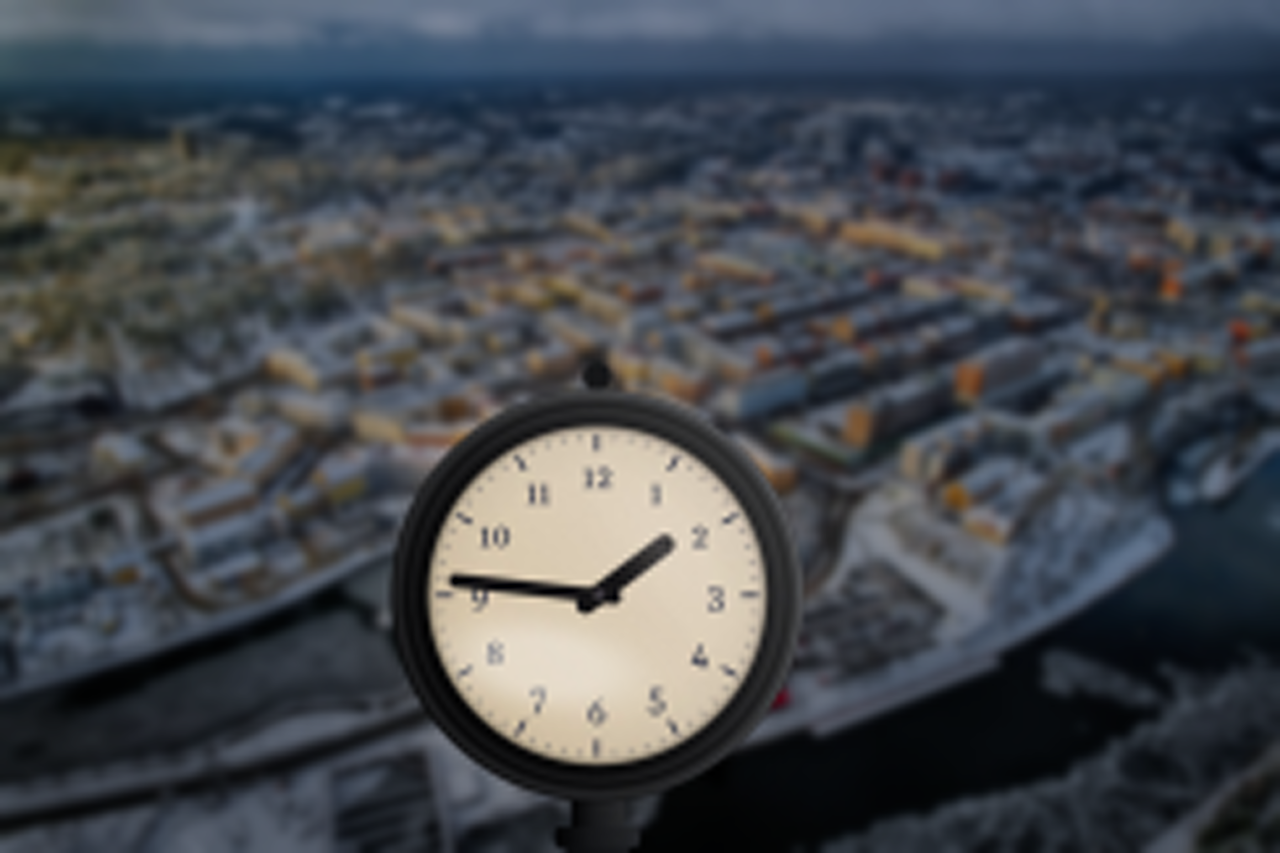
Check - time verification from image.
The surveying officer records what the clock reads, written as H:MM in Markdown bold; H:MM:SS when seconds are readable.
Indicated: **1:46**
